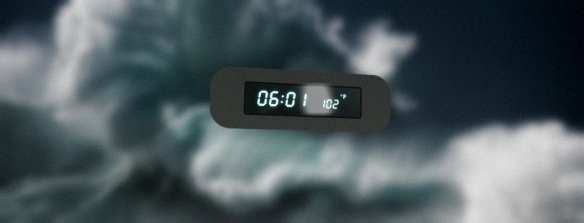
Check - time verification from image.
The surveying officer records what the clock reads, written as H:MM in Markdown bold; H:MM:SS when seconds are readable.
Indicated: **6:01**
